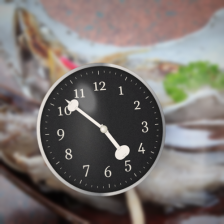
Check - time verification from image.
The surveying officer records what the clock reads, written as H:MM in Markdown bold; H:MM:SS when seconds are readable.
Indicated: **4:52**
